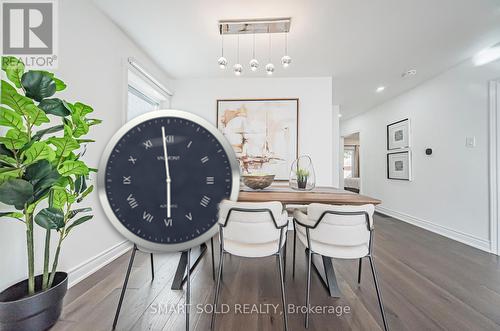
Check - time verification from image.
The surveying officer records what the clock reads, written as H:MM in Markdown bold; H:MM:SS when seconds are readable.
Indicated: **5:59**
